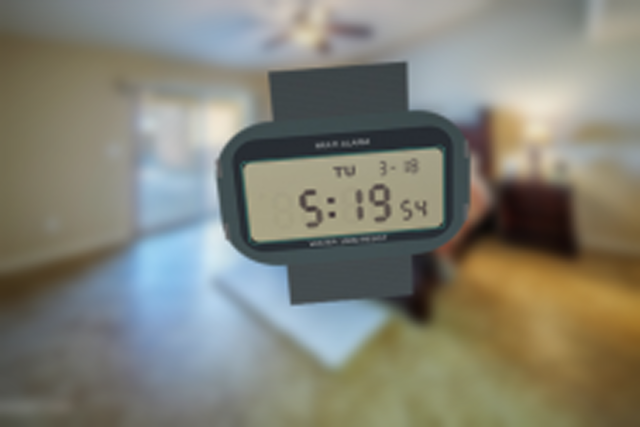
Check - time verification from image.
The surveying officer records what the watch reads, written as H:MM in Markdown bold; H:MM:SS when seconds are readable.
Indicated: **5:19:54**
